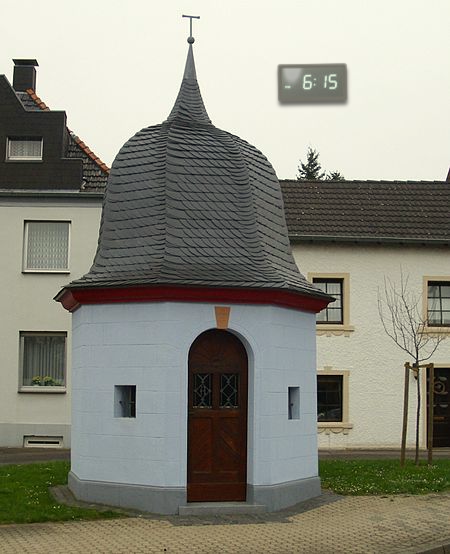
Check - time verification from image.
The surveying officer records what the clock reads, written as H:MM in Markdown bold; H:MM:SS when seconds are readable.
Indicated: **6:15**
